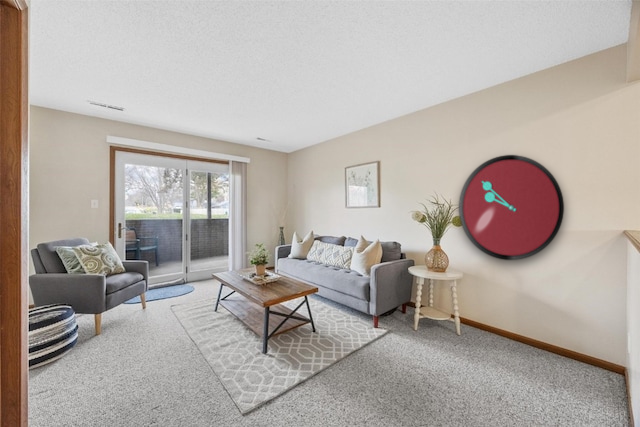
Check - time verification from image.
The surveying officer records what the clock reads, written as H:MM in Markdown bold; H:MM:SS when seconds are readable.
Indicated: **9:52**
